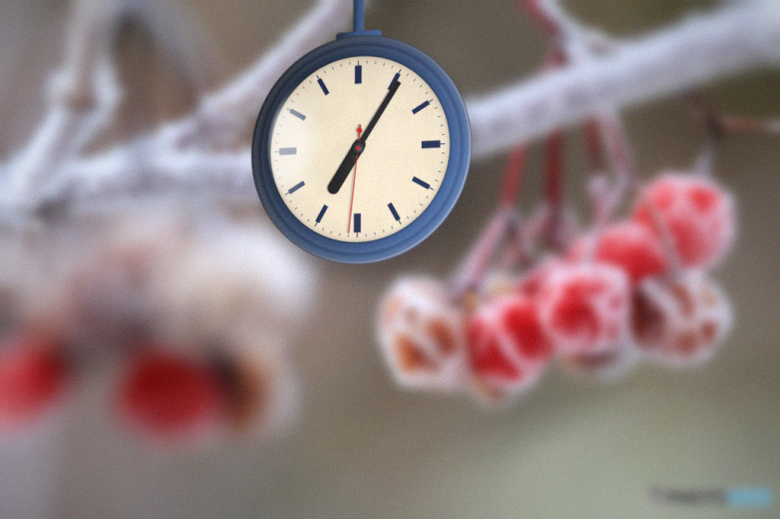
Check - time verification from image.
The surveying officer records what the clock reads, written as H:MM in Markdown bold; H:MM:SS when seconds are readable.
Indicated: **7:05:31**
